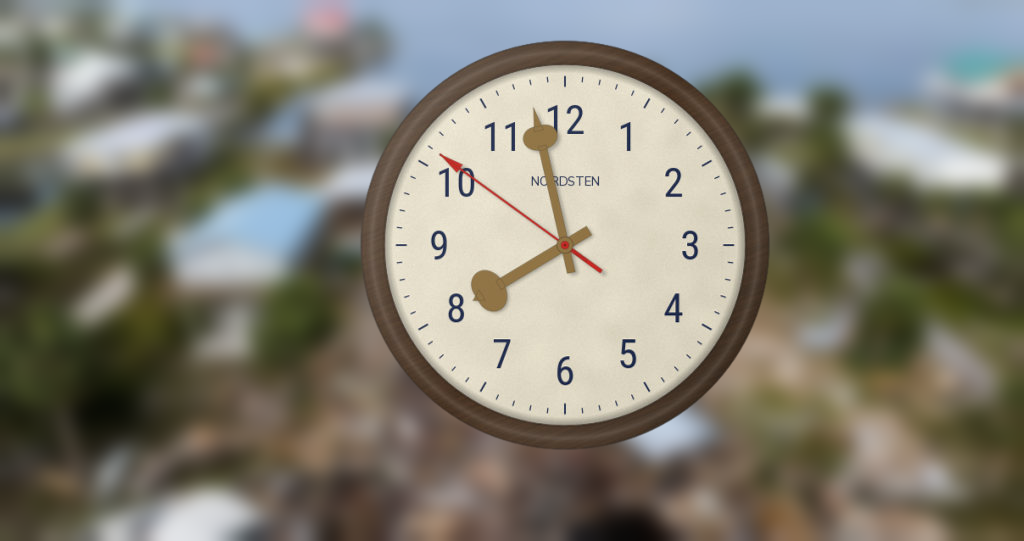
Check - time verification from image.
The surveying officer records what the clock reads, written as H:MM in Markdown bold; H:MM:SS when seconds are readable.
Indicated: **7:57:51**
